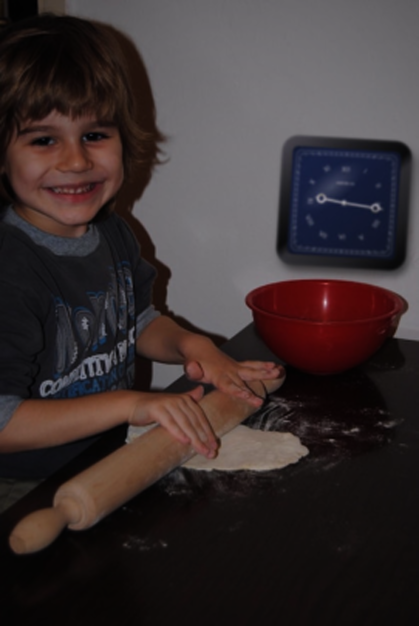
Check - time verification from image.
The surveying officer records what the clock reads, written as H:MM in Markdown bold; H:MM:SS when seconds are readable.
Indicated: **9:16**
